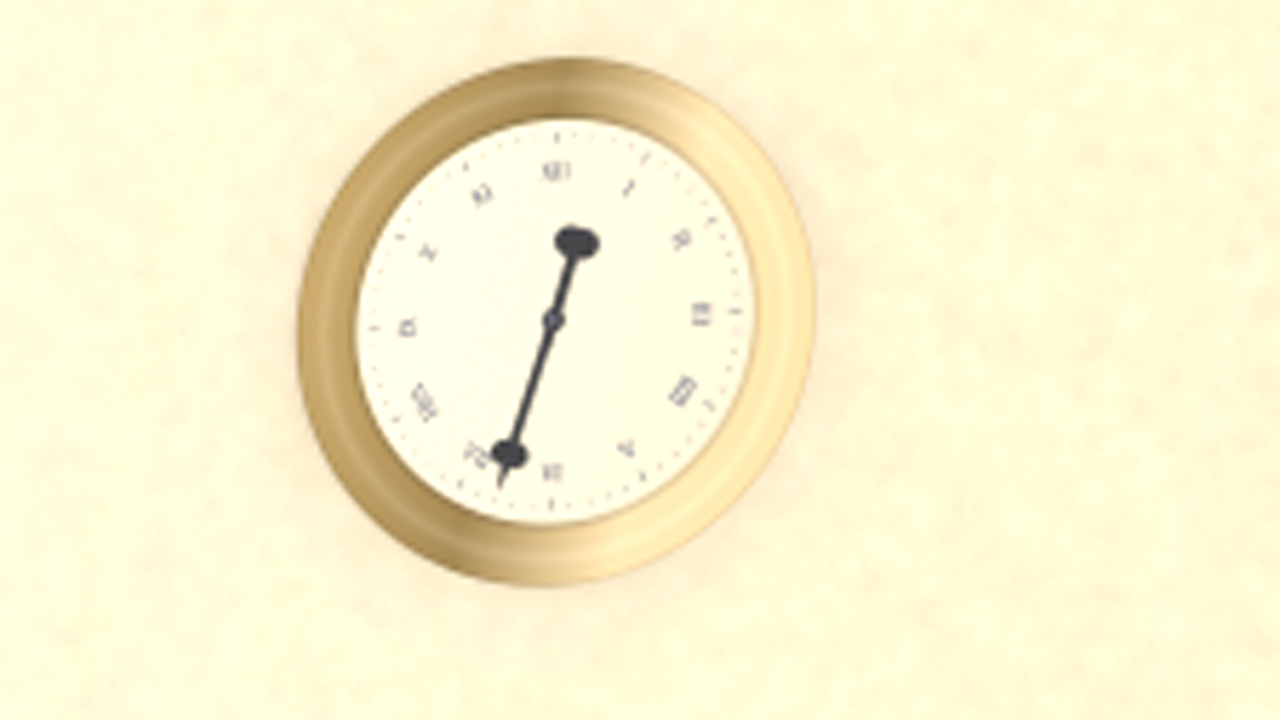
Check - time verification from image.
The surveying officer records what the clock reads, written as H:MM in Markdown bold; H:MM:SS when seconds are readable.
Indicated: **12:33**
